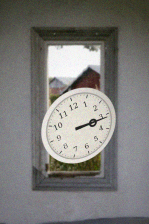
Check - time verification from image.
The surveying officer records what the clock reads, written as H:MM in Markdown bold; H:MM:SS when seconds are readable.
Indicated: **3:16**
